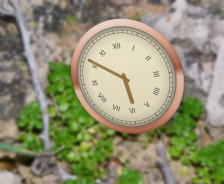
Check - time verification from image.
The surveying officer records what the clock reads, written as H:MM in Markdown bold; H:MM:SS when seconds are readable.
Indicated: **5:51**
